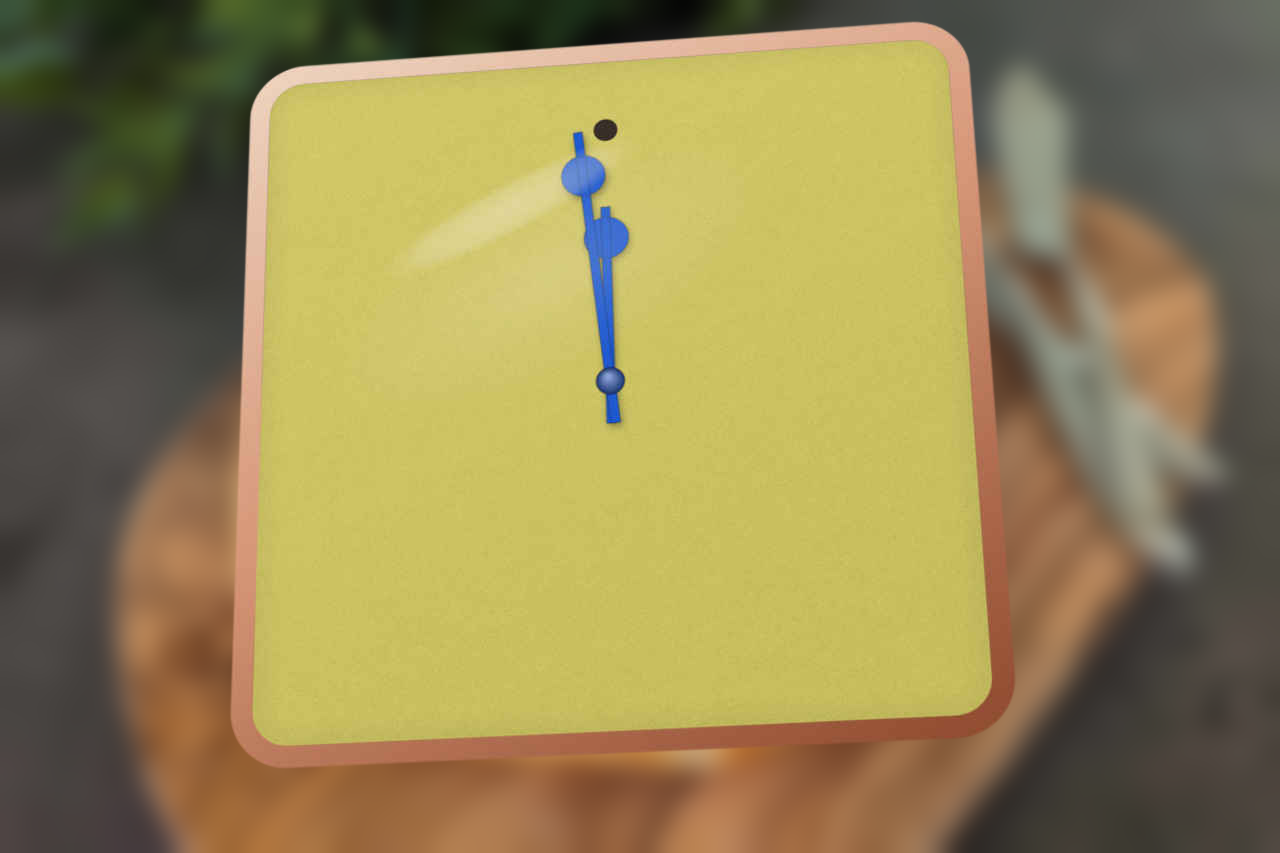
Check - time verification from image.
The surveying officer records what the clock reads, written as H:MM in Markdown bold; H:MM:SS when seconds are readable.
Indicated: **11:59**
